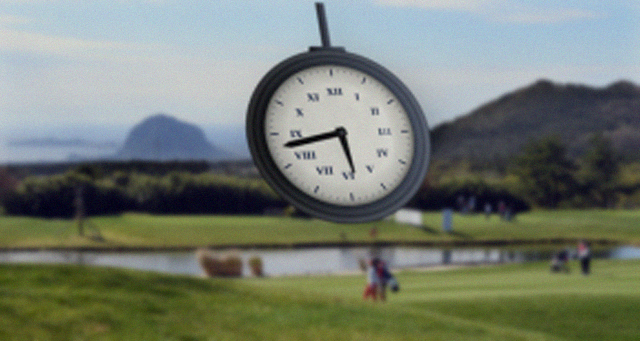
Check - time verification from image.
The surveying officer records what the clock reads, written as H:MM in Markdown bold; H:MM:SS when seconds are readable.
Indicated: **5:43**
